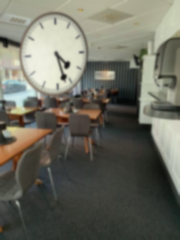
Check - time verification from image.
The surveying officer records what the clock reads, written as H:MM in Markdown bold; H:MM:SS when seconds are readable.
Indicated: **4:27**
